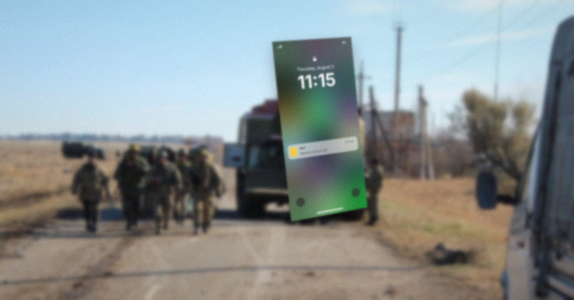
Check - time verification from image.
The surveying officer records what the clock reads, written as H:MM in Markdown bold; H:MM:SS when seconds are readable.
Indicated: **11:15**
